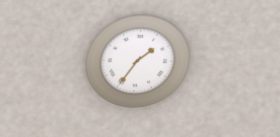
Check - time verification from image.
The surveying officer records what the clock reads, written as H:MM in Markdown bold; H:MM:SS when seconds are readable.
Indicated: **1:35**
